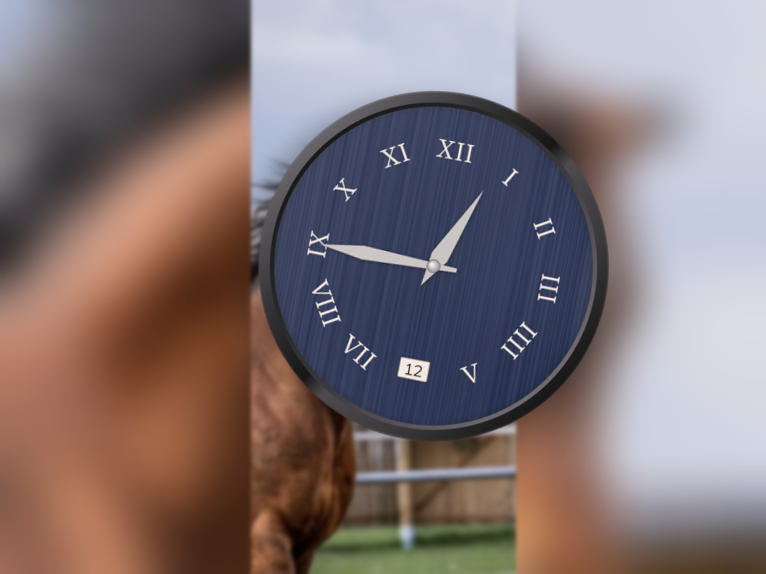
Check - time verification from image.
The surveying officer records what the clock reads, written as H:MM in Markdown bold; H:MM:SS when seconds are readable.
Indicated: **12:45**
